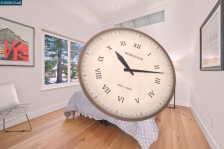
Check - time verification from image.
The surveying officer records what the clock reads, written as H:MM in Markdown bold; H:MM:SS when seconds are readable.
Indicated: **10:12**
